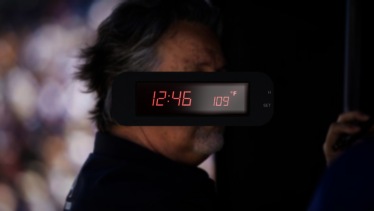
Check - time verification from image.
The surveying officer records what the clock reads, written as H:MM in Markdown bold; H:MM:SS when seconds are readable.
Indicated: **12:46**
